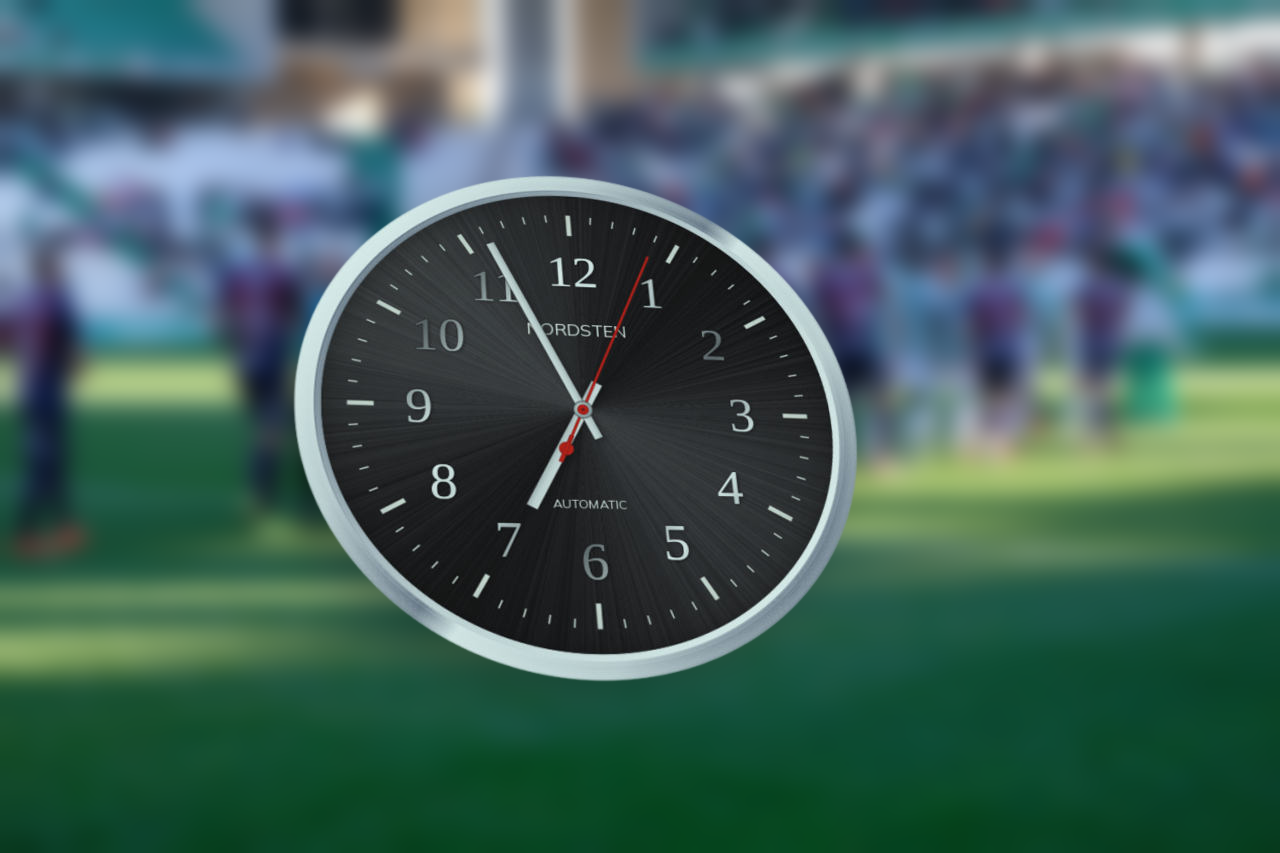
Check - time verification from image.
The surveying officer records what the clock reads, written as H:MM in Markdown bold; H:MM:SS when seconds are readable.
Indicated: **6:56:04**
